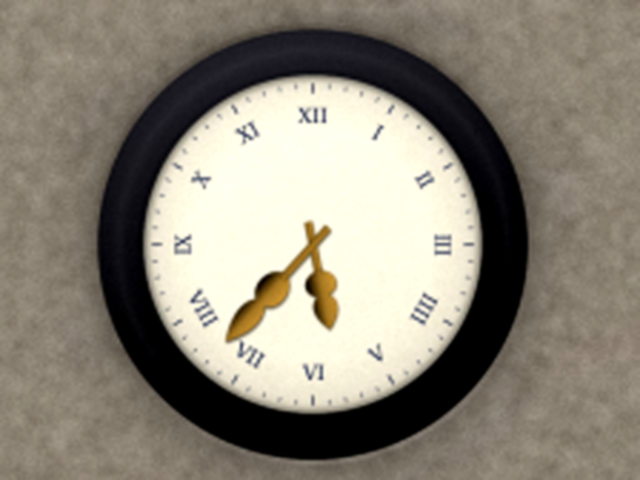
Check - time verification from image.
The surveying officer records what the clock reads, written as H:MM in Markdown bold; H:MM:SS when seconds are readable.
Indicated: **5:37**
